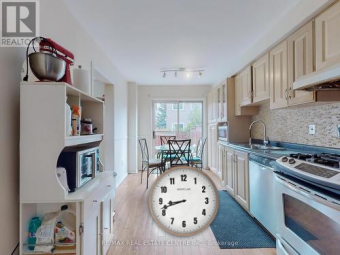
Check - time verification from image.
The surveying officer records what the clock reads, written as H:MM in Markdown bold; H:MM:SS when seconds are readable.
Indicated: **8:42**
